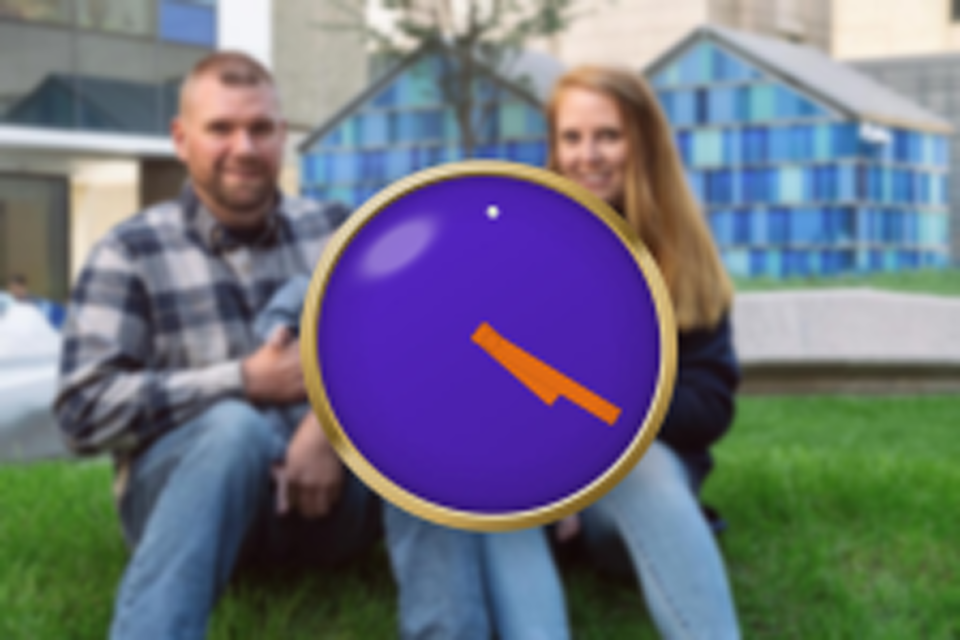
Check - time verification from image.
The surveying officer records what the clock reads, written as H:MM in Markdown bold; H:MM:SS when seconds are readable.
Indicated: **4:20**
